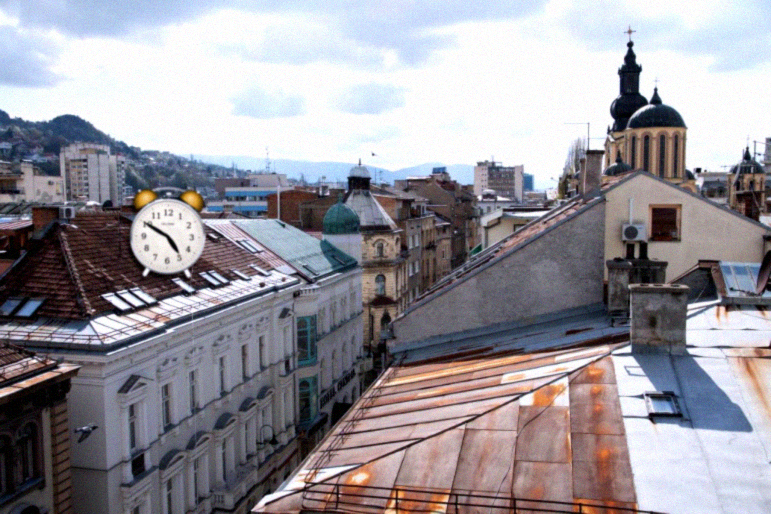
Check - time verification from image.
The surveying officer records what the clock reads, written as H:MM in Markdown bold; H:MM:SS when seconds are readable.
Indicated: **4:50**
